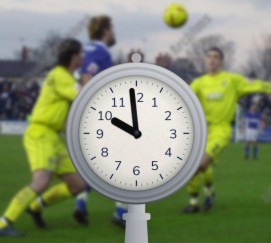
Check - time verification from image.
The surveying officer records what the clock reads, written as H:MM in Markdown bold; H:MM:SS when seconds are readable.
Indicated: **9:59**
